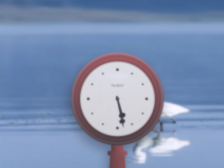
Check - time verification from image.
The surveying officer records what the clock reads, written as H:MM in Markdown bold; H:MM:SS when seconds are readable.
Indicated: **5:28**
